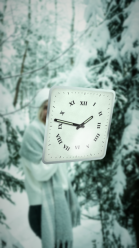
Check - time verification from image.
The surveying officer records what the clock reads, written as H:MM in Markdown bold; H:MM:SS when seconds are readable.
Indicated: **1:47**
